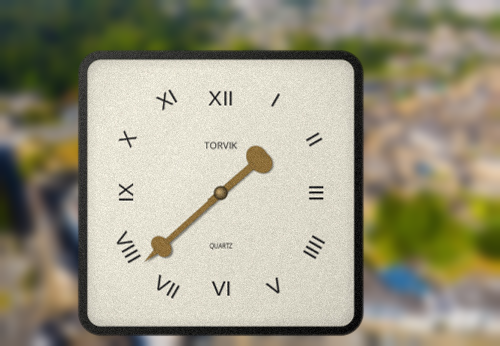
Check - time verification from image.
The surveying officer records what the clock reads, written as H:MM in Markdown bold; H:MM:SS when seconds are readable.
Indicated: **1:38**
